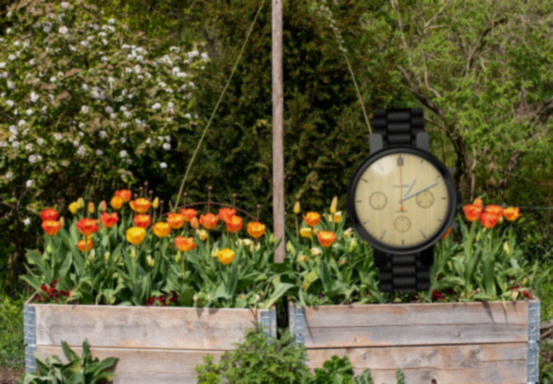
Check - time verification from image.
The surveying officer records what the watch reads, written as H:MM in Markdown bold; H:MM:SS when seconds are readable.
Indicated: **1:11**
